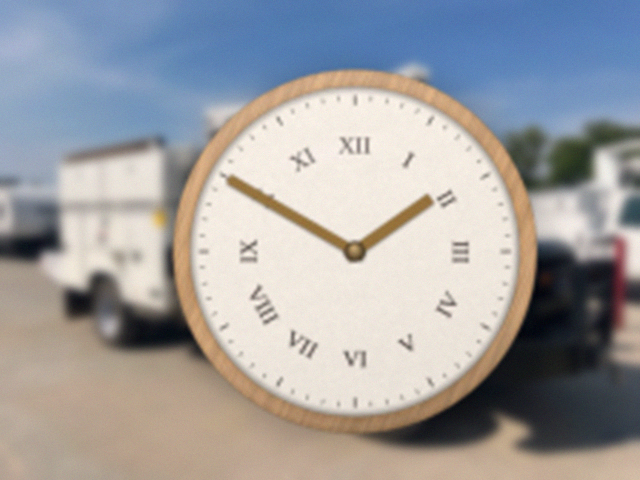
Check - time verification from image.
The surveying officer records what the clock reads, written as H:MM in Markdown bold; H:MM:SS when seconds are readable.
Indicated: **1:50**
